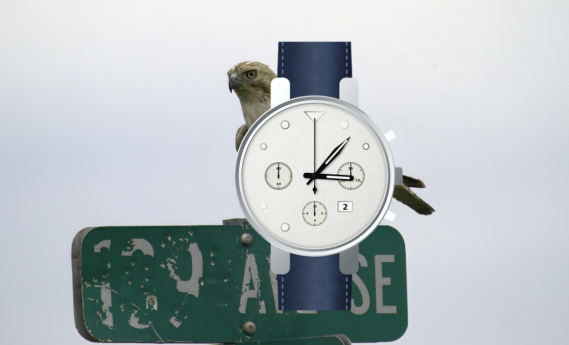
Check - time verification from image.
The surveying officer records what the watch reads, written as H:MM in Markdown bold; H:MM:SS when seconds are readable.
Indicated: **3:07**
